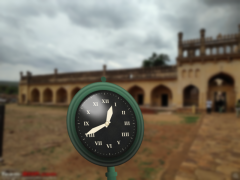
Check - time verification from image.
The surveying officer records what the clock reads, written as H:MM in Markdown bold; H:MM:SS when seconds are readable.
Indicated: **12:41**
